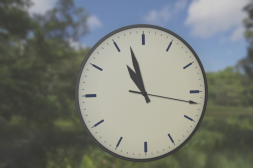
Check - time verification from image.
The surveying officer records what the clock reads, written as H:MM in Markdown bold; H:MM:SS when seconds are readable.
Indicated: **10:57:17**
